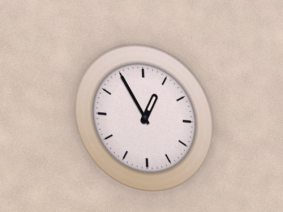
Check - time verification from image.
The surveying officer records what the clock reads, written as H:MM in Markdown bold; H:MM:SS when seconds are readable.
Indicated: **12:55**
